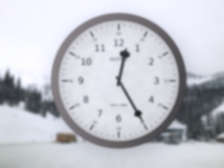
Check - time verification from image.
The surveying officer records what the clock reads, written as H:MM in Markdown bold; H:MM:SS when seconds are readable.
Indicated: **12:25**
